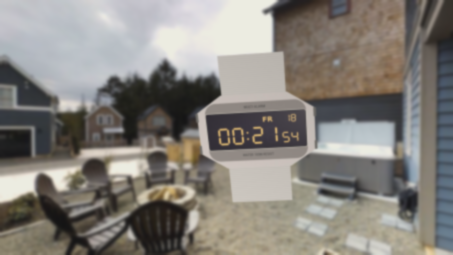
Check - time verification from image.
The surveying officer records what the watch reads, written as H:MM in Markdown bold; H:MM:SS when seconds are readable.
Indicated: **0:21:54**
